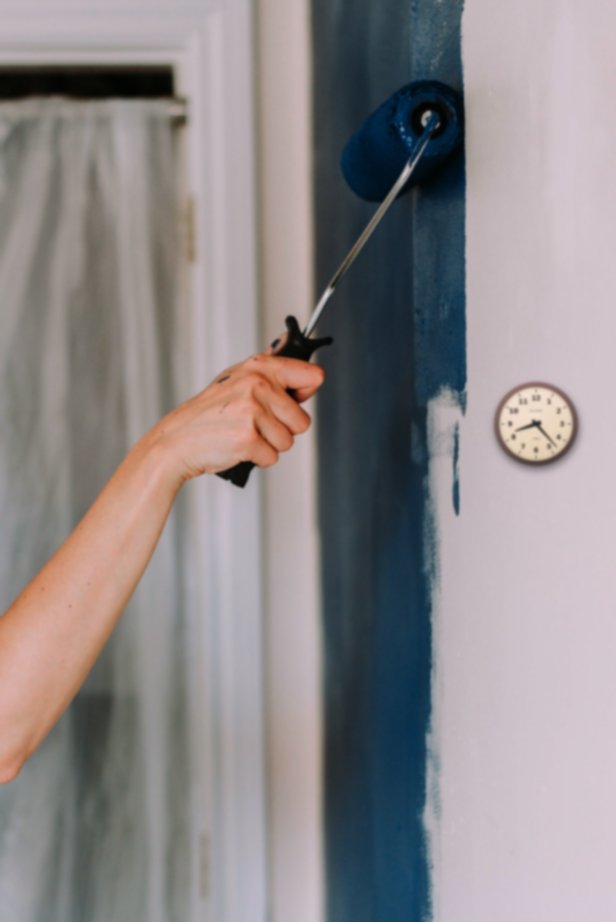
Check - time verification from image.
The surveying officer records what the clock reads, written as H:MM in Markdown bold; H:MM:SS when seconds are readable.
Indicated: **8:23**
